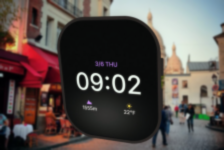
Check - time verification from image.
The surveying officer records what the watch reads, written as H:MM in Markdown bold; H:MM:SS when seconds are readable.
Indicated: **9:02**
